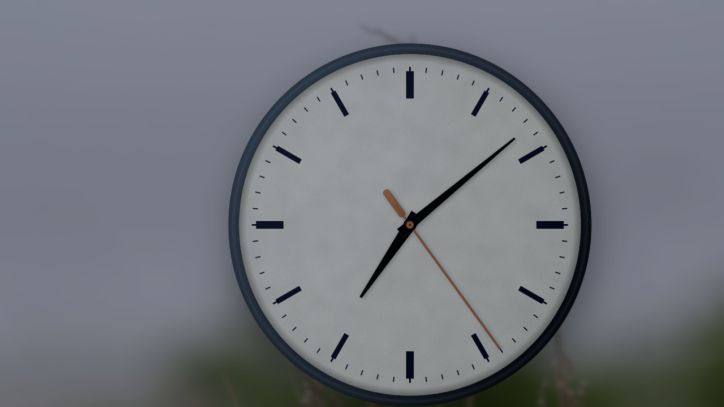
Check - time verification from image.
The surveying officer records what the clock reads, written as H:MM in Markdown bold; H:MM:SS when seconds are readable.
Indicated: **7:08:24**
